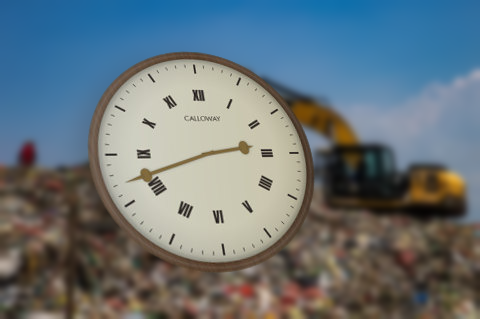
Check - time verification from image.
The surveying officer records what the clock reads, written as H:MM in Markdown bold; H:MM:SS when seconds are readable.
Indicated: **2:42**
